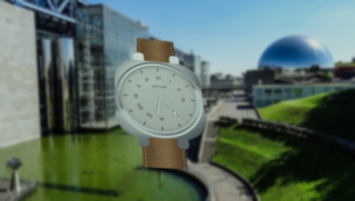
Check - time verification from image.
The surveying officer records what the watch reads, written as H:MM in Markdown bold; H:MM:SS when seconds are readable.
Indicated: **6:22**
